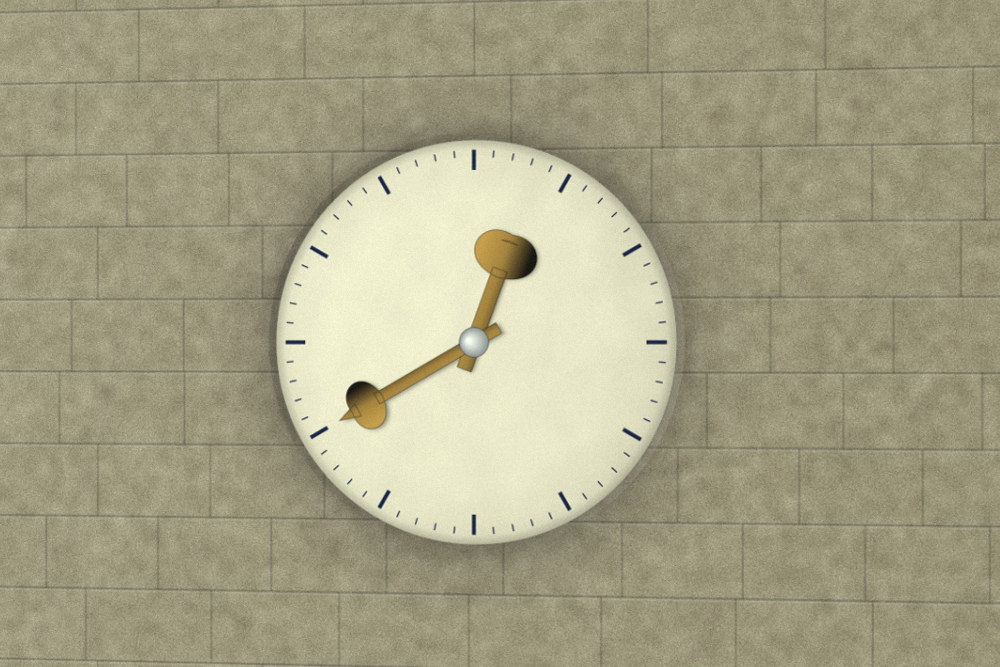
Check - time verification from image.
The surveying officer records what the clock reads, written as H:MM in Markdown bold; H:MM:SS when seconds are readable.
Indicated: **12:40**
